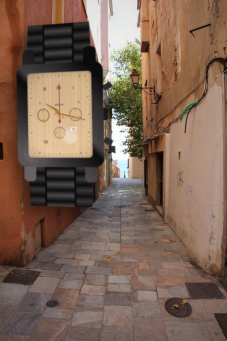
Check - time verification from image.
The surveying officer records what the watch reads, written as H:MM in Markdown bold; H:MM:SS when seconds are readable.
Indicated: **10:17**
